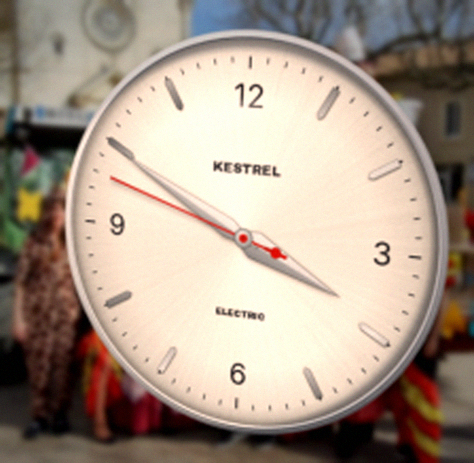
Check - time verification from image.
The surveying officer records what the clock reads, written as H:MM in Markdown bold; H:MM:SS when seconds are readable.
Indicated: **3:49:48**
